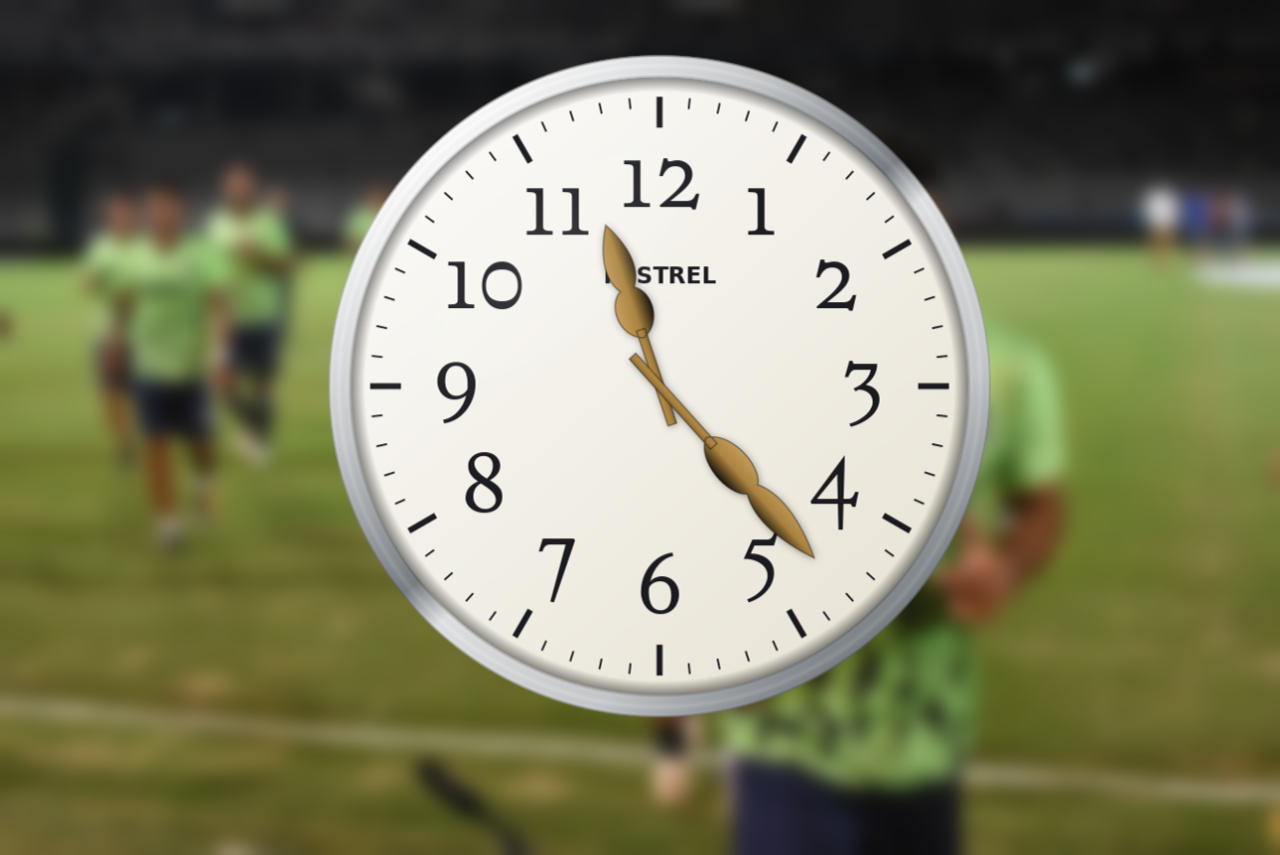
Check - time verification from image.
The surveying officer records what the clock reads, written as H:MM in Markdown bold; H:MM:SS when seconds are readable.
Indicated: **11:23**
